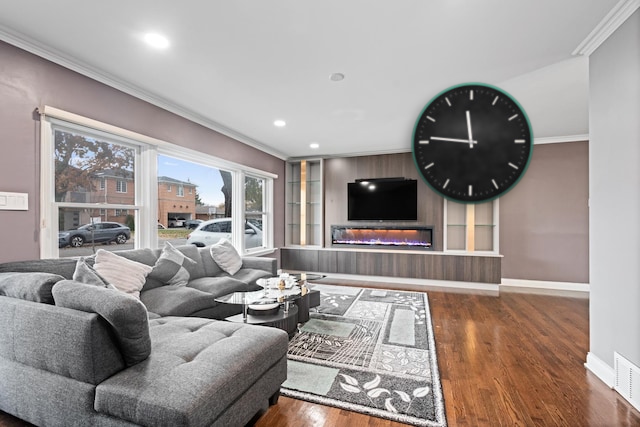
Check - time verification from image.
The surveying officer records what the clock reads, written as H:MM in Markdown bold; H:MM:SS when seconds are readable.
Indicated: **11:46**
